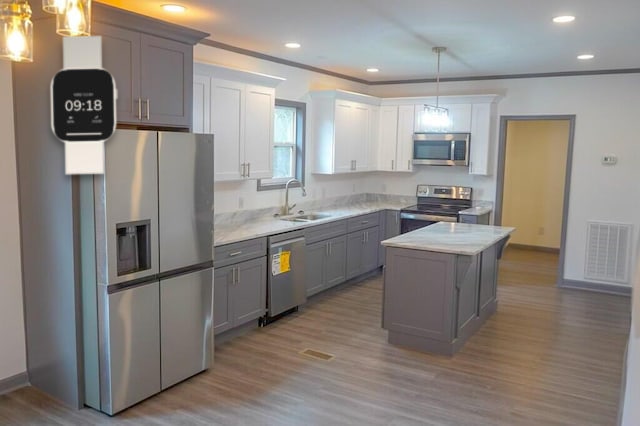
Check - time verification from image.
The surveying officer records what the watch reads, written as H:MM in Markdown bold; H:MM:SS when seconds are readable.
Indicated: **9:18**
